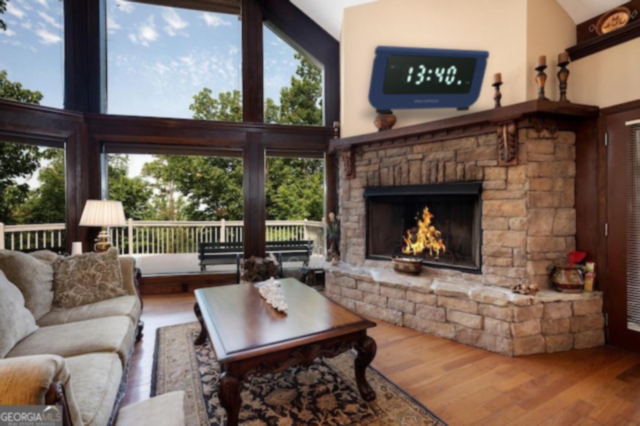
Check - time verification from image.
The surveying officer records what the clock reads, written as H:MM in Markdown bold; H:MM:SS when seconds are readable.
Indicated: **13:40**
